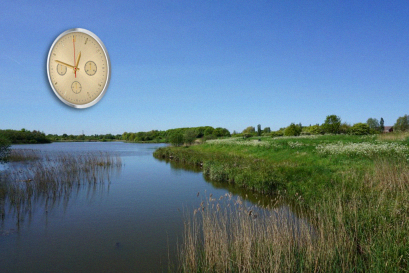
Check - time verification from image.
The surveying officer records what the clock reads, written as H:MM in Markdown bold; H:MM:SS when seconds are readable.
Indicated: **12:48**
